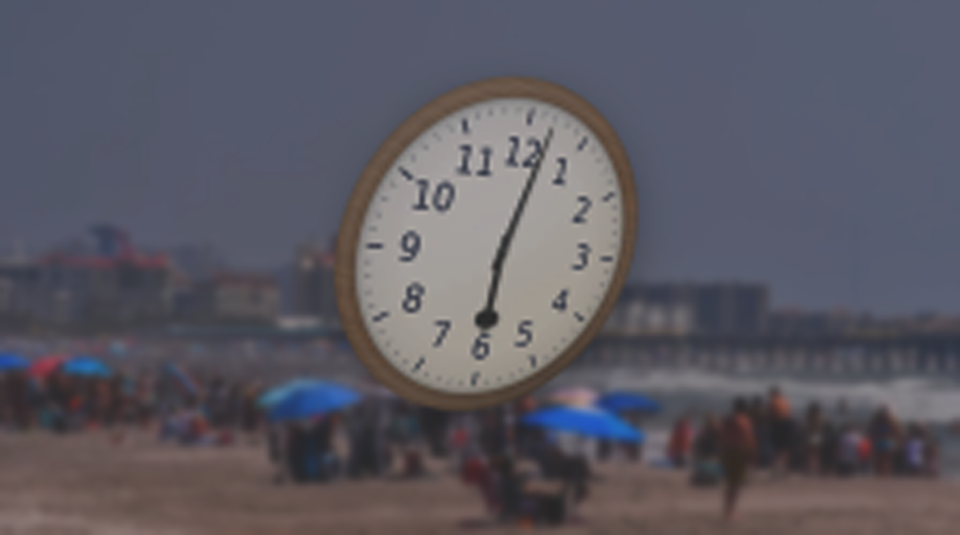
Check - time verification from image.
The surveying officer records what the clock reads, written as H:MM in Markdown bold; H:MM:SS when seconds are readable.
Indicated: **6:02**
